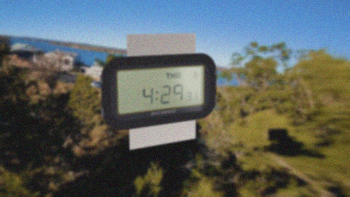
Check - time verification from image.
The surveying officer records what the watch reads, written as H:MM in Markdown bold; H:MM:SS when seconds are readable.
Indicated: **4:29**
